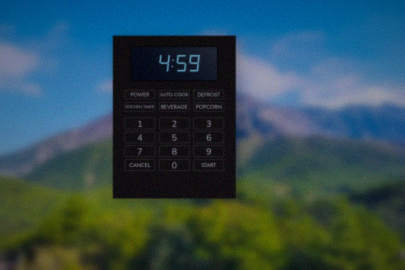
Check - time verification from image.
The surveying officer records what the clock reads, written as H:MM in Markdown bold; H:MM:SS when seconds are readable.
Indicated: **4:59**
